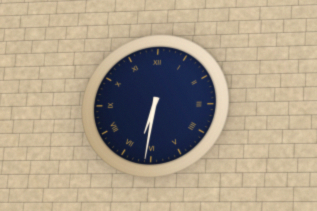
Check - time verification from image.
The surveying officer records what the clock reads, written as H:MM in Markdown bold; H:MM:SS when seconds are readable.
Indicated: **6:31**
